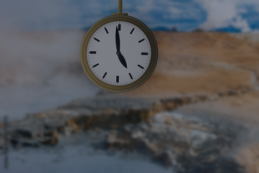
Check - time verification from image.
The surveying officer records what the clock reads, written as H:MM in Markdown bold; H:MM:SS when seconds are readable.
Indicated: **4:59**
